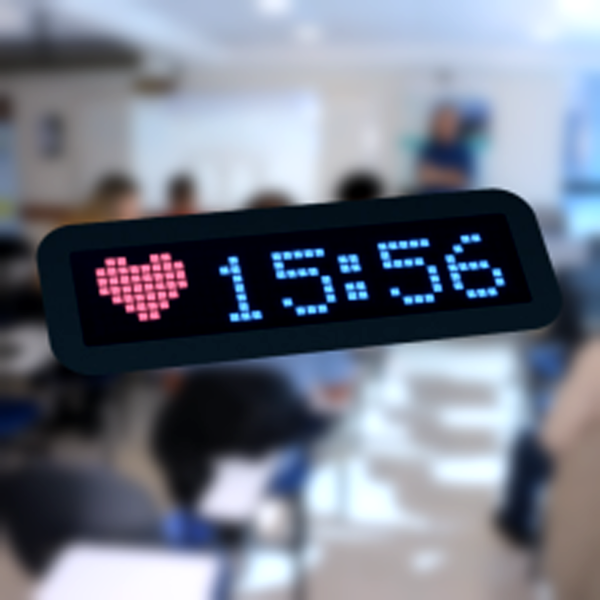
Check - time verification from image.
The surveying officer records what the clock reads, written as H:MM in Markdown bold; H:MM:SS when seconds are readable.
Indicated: **15:56**
